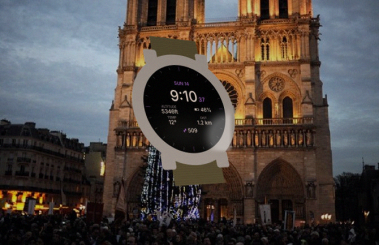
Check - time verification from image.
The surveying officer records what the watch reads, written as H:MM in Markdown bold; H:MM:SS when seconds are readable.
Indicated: **9:10**
